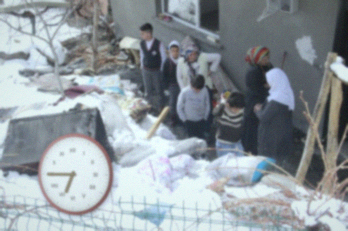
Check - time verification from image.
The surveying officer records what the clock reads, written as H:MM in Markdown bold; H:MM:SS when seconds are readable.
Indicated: **6:45**
